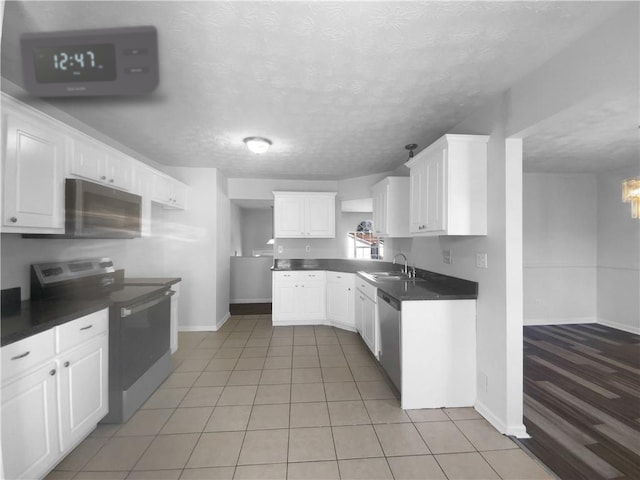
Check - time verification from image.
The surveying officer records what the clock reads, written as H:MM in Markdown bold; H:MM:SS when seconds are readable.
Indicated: **12:47**
